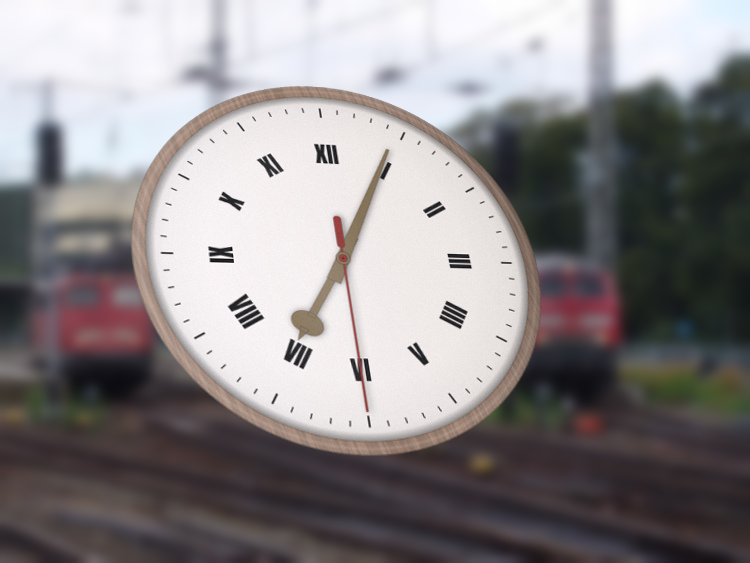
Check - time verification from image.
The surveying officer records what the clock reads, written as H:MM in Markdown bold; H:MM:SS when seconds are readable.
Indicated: **7:04:30**
